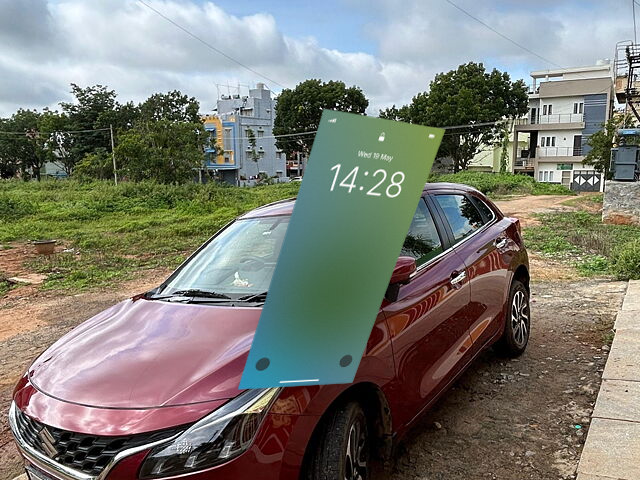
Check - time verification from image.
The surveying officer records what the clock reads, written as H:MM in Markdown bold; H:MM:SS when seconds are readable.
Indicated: **14:28**
